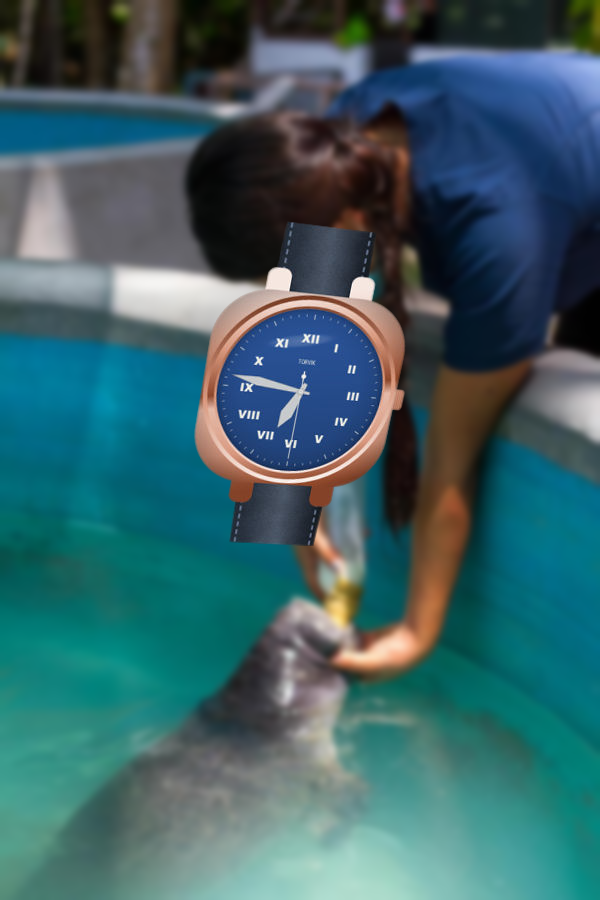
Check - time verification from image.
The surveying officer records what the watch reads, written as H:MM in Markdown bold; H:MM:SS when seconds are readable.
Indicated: **6:46:30**
